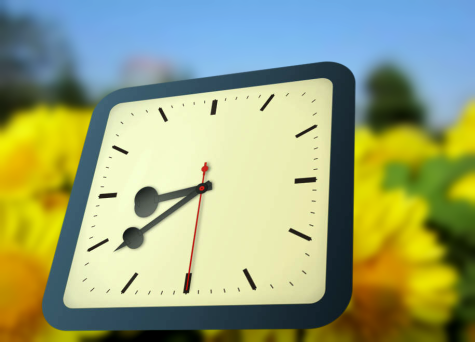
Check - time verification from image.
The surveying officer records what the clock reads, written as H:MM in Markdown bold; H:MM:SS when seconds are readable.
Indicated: **8:38:30**
